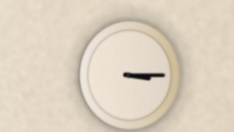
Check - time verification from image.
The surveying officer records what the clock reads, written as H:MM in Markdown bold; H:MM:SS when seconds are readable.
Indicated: **3:15**
